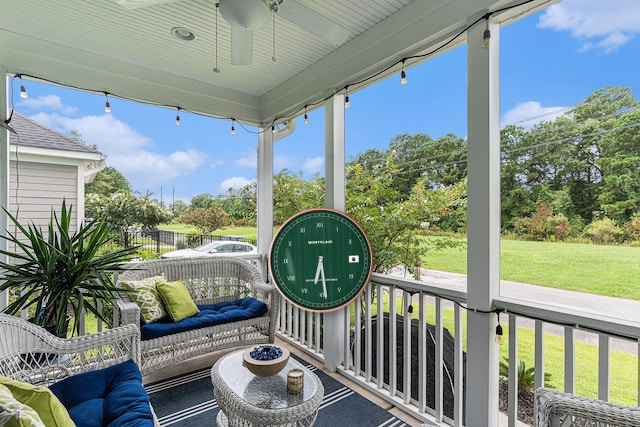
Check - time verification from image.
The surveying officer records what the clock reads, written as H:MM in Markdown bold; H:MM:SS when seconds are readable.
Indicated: **6:29**
